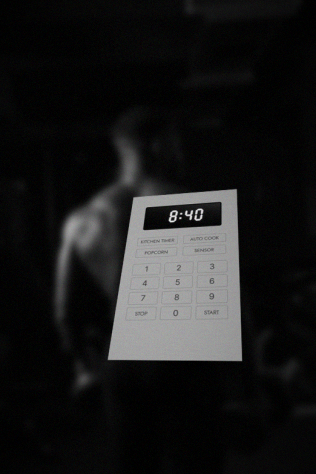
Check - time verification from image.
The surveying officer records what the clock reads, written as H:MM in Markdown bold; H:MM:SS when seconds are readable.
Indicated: **8:40**
